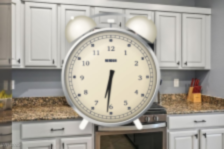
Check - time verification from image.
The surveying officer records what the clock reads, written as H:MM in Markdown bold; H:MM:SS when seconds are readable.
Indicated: **6:31**
